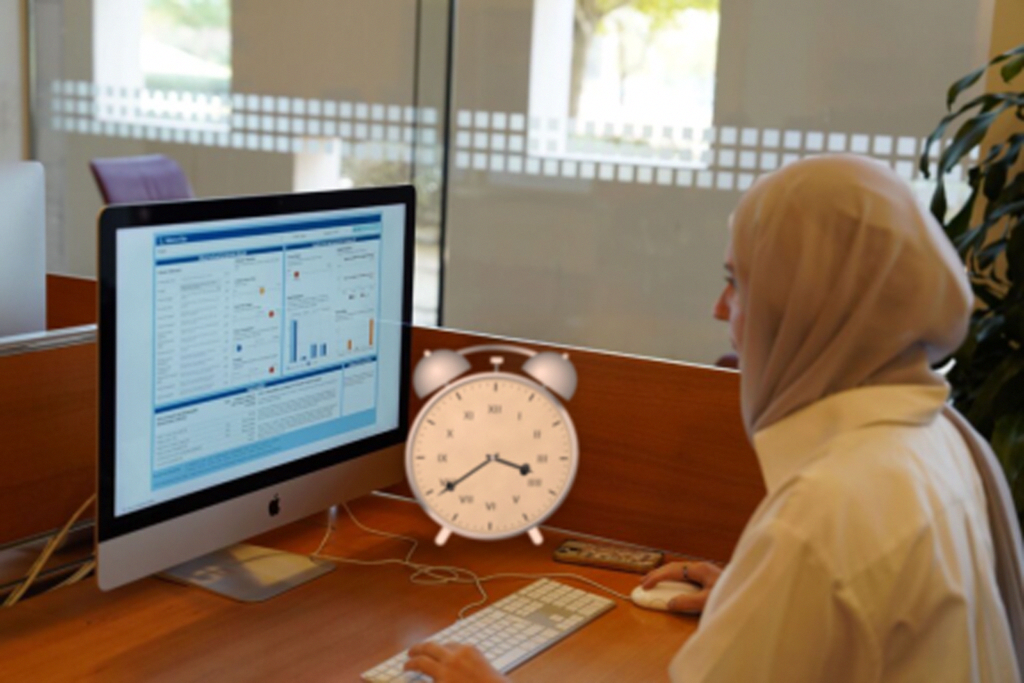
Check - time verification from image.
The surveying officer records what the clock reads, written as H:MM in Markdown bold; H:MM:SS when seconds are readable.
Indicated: **3:39**
